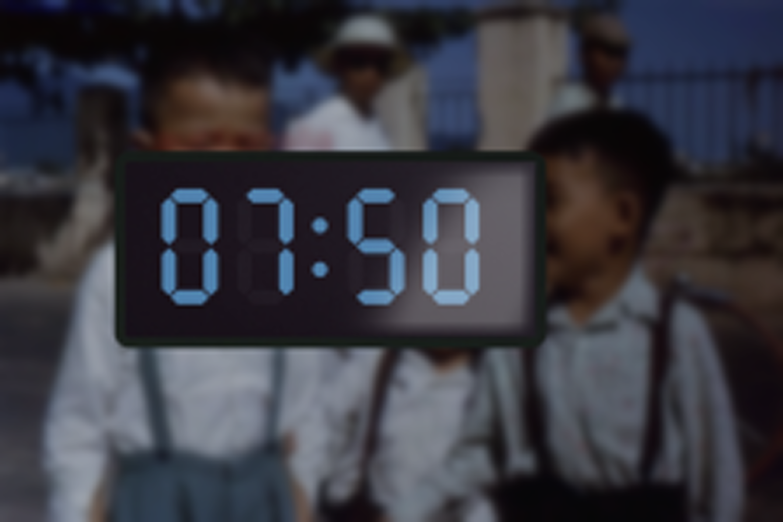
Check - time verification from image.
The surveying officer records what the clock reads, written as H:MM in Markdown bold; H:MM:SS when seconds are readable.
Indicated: **7:50**
